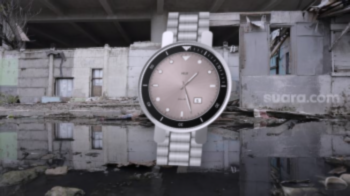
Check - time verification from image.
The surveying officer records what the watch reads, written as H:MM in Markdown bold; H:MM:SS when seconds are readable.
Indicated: **1:27**
